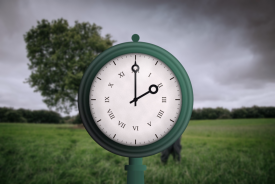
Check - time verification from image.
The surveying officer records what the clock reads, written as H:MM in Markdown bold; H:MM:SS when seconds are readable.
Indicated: **2:00**
